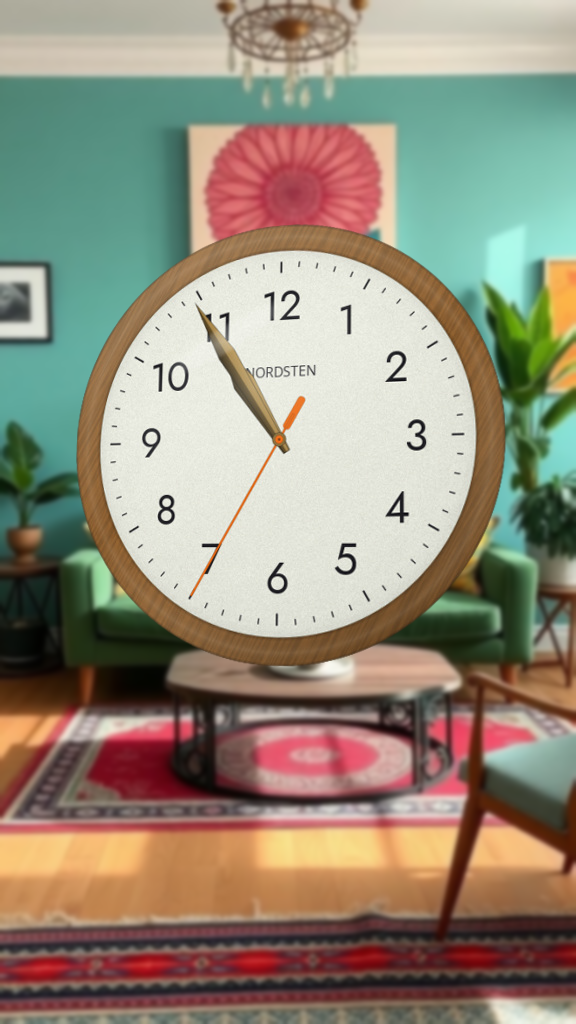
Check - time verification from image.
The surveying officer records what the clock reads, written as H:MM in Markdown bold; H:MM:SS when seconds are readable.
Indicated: **10:54:35**
